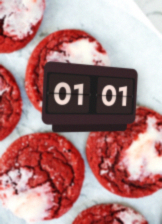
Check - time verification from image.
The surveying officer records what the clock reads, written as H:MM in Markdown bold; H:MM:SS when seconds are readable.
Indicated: **1:01**
